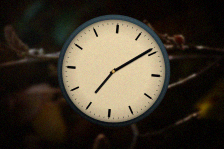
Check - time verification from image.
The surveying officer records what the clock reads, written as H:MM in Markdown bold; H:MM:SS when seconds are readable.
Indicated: **7:09**
